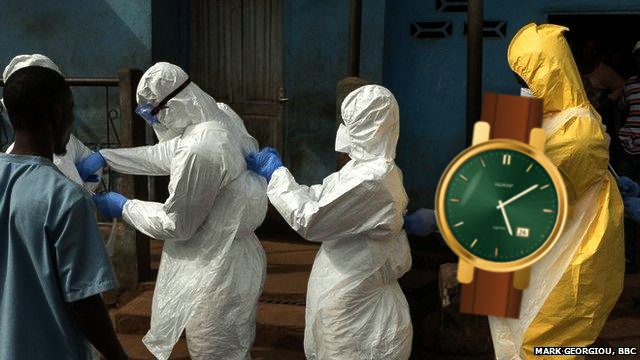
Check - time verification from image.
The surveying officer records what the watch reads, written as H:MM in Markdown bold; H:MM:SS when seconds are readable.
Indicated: **5:09**
